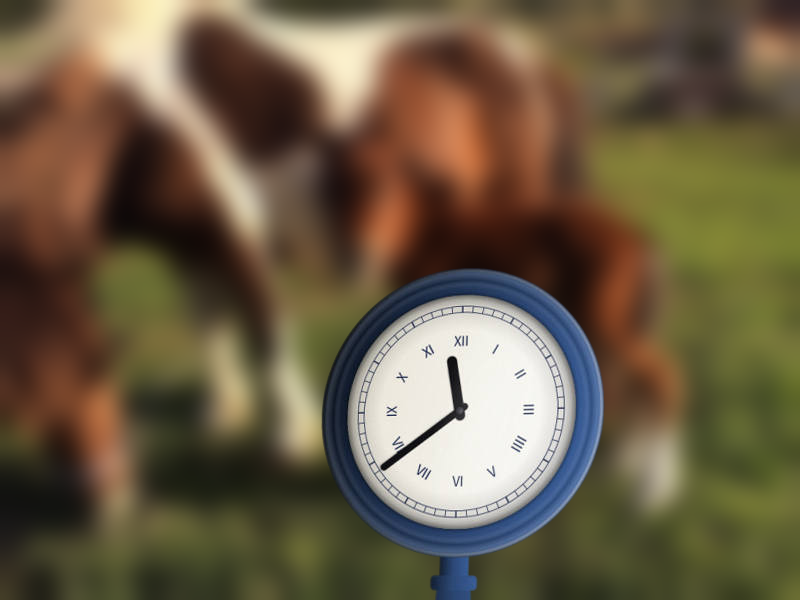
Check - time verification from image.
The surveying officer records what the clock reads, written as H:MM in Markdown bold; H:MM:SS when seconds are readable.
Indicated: **11:39**
